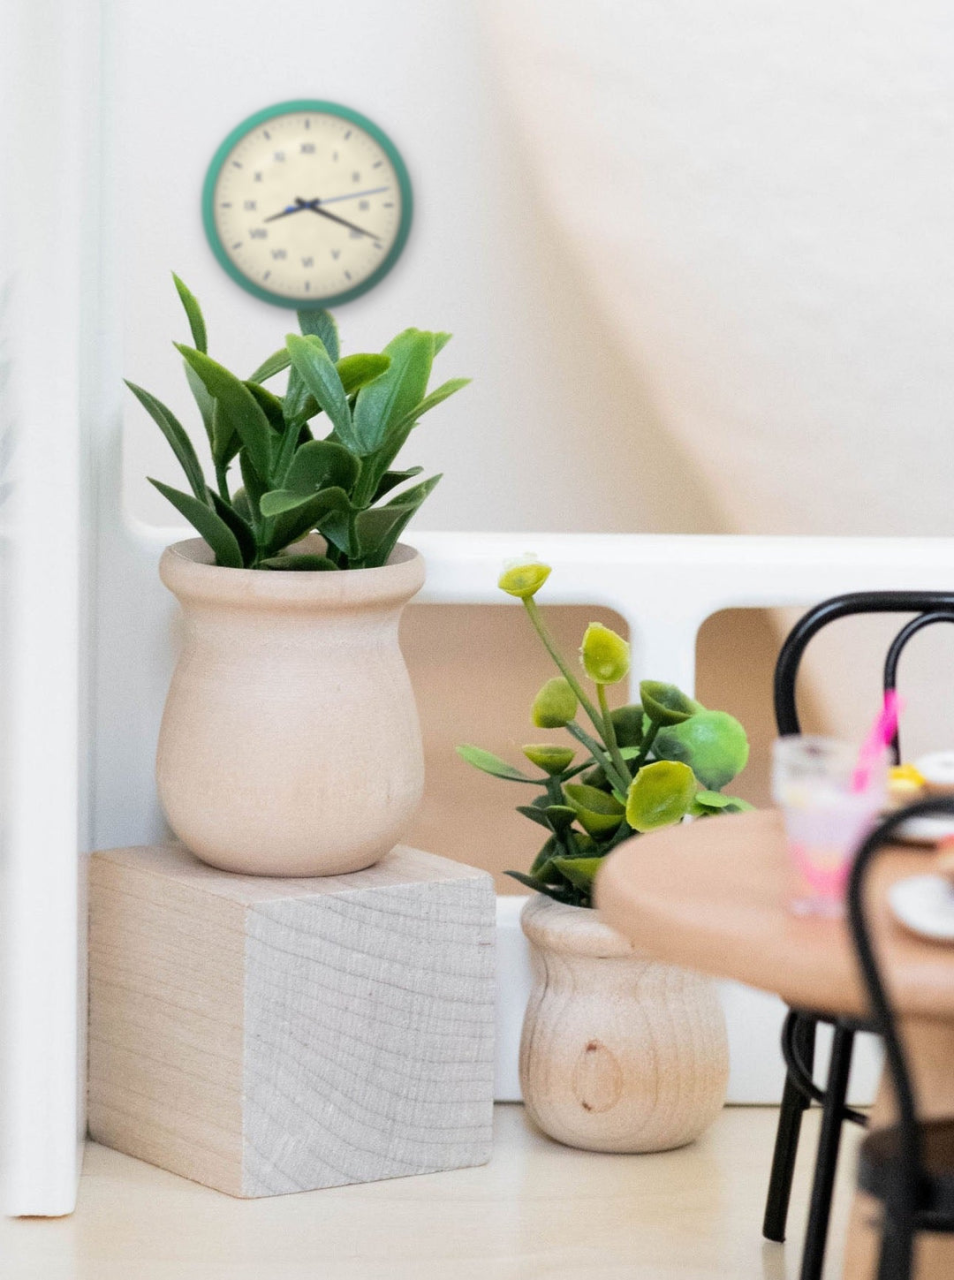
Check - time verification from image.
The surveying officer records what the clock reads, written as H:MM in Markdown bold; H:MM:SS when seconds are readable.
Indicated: **8:19:13**
